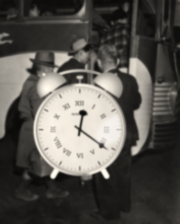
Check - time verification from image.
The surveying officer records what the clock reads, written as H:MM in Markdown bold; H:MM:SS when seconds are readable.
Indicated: **12:21**
